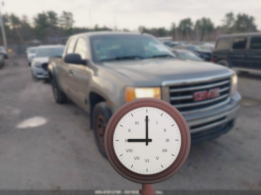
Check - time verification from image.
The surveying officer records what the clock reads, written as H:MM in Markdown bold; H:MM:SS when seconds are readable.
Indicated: **9:00**
